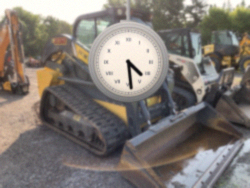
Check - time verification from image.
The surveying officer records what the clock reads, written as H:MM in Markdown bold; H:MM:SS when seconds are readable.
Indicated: **4:29**
